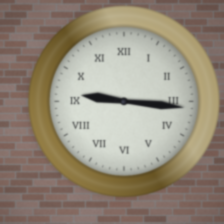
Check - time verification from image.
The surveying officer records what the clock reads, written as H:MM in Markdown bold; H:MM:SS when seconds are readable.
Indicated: **9:16**
